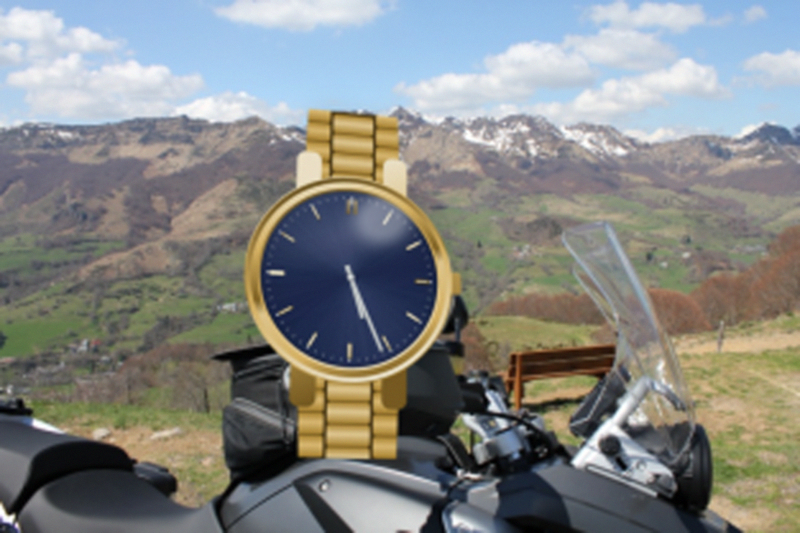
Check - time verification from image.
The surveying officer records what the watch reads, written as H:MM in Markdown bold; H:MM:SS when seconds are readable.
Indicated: **5:26**
